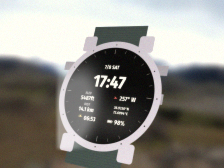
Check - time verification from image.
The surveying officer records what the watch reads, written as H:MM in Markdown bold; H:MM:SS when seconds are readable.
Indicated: **17:47**
